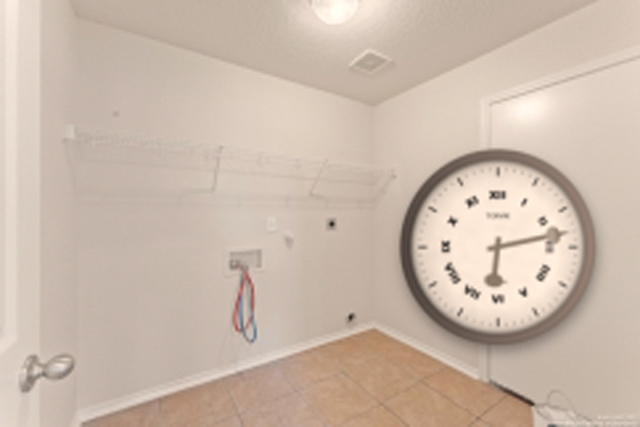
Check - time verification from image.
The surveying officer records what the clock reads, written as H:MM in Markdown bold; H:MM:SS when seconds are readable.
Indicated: **6:13**
